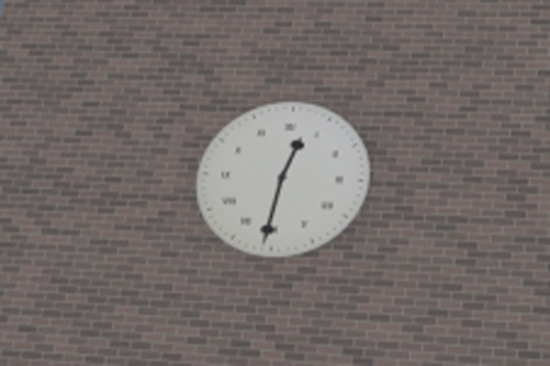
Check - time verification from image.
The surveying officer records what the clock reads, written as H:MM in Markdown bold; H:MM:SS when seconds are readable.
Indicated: **12:31**
